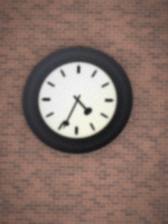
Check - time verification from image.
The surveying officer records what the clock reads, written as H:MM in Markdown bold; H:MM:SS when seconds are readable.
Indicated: **4:34**
